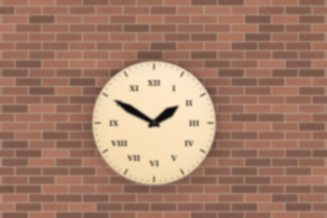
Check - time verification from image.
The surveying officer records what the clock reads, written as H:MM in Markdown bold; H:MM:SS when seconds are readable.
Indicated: **1:50**
